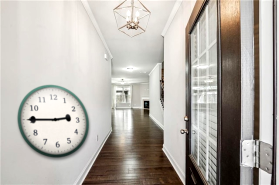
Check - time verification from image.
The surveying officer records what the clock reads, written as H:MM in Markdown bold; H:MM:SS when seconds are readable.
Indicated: **2:45**
